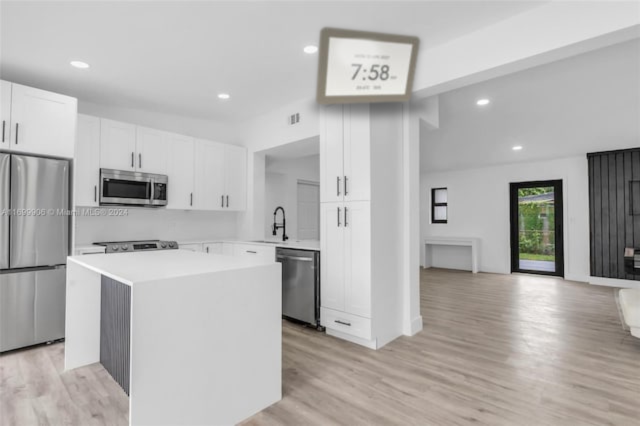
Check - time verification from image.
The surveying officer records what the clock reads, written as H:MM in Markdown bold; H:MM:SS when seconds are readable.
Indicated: **7:58**
